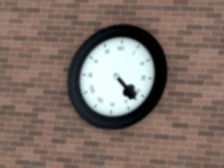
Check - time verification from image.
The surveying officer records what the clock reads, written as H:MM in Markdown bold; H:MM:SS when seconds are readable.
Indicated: **4:22**
